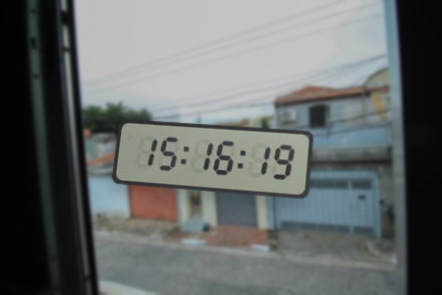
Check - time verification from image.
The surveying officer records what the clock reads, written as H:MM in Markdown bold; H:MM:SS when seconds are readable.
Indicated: **15:16:19**
